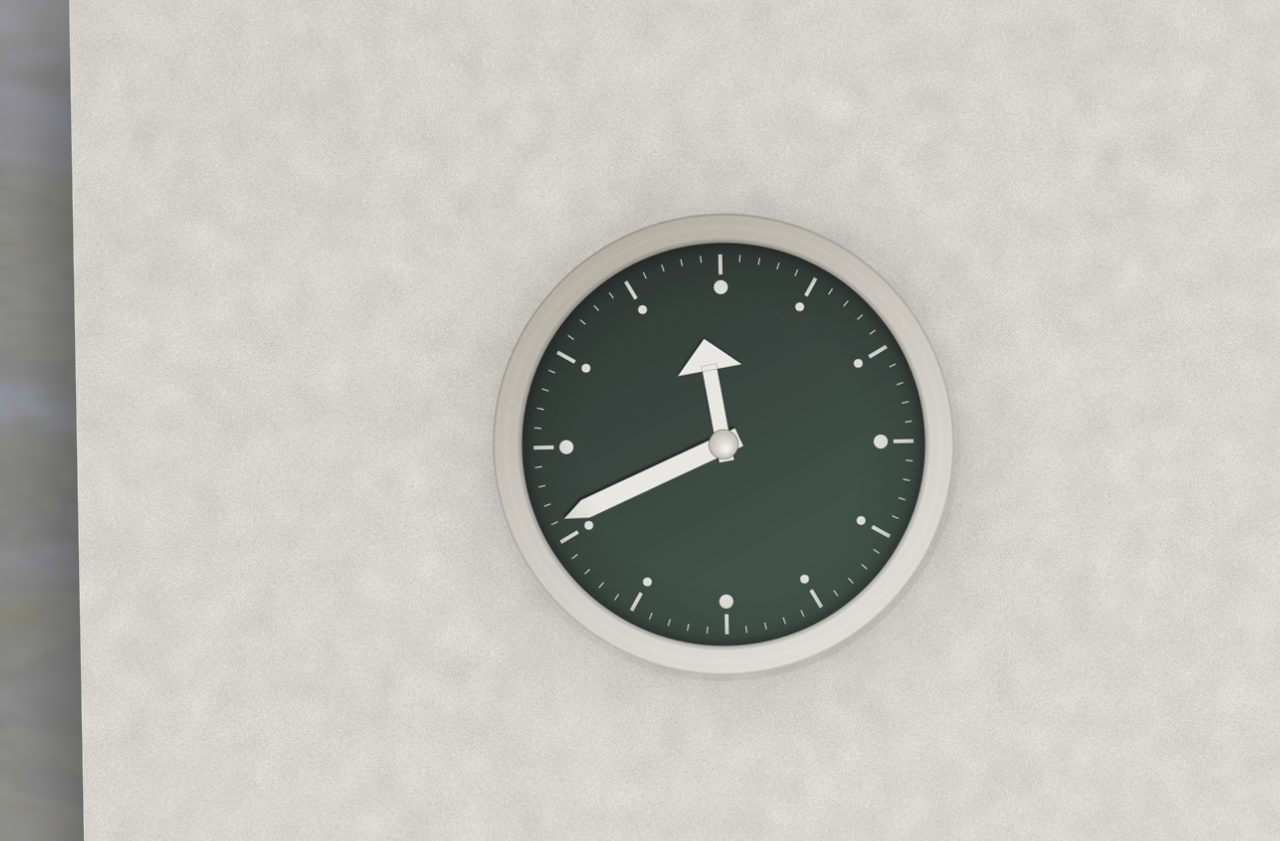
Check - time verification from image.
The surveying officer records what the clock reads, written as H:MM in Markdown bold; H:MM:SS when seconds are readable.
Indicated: **11:41**
